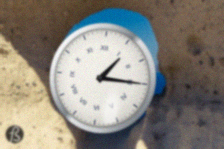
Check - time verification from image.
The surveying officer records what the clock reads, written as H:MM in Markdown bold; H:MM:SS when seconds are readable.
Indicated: **1:15**
